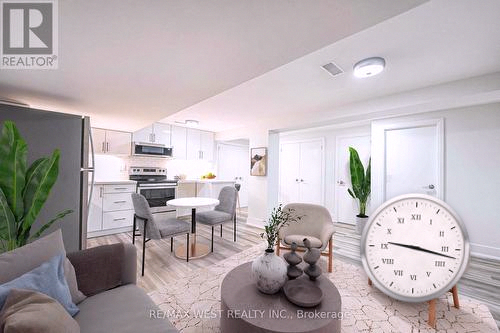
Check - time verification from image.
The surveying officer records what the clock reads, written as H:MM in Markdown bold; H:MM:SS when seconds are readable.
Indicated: **9:17**
